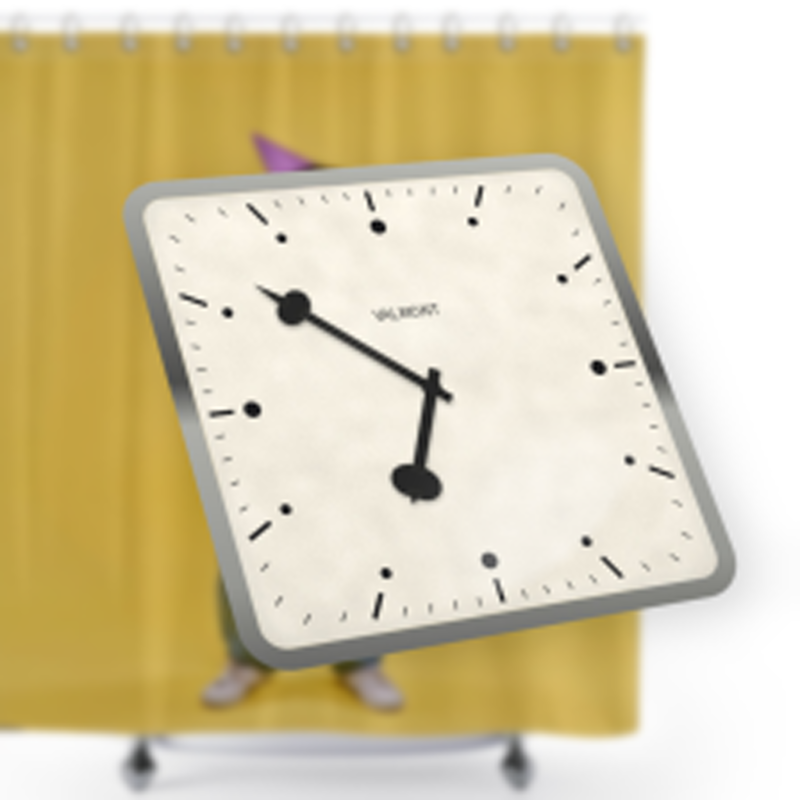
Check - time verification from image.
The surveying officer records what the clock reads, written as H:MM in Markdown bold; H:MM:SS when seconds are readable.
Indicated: **6:52**
